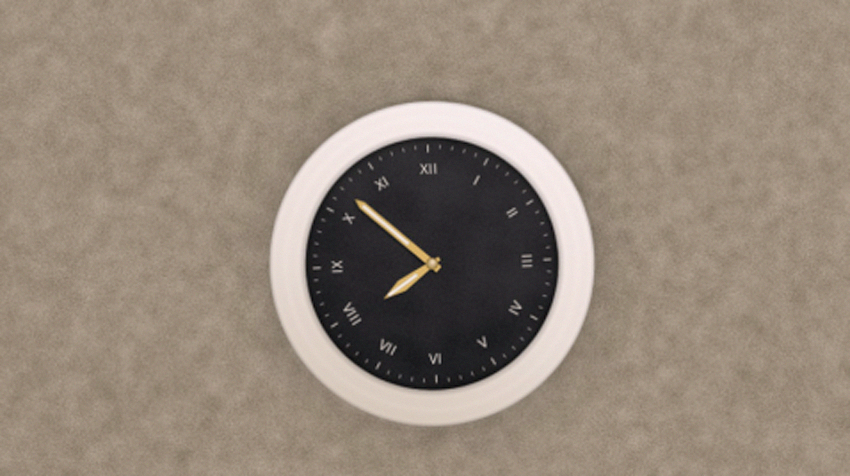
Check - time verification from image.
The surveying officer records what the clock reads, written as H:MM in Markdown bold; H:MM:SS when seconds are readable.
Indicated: **7:52**
